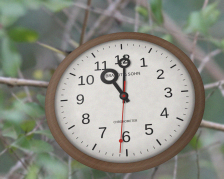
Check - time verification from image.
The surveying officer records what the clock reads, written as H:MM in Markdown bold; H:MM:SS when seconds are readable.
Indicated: **11:00:31**
